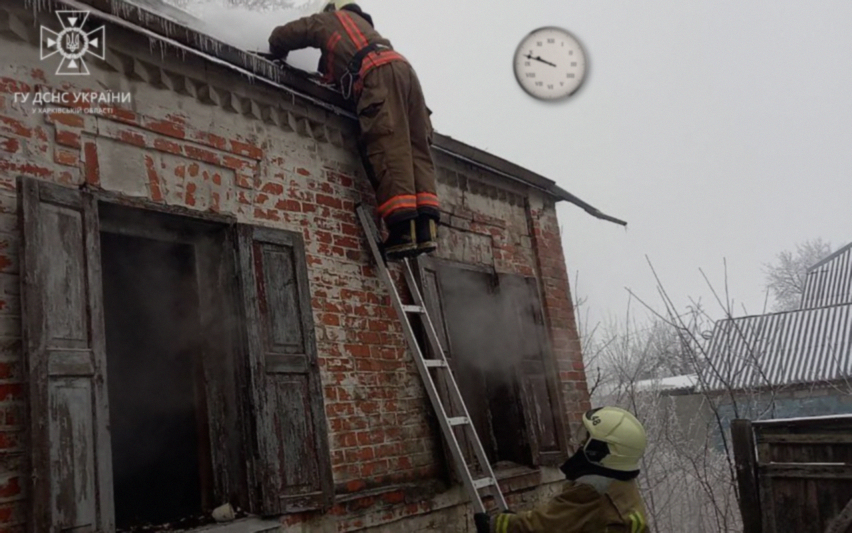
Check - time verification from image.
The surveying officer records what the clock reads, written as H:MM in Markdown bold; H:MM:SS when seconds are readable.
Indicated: **9:48**
